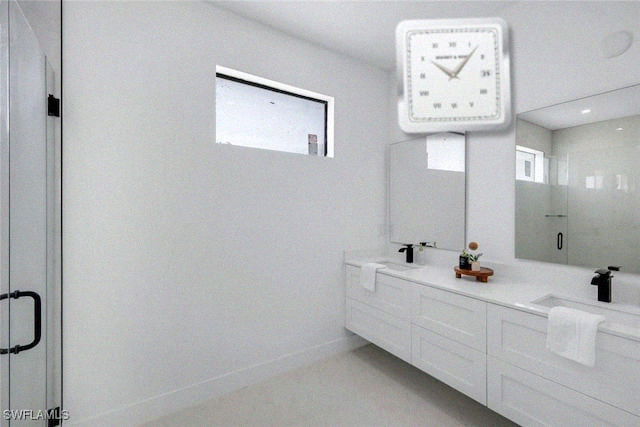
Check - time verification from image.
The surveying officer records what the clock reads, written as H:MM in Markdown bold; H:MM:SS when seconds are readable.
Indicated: **10:07**
